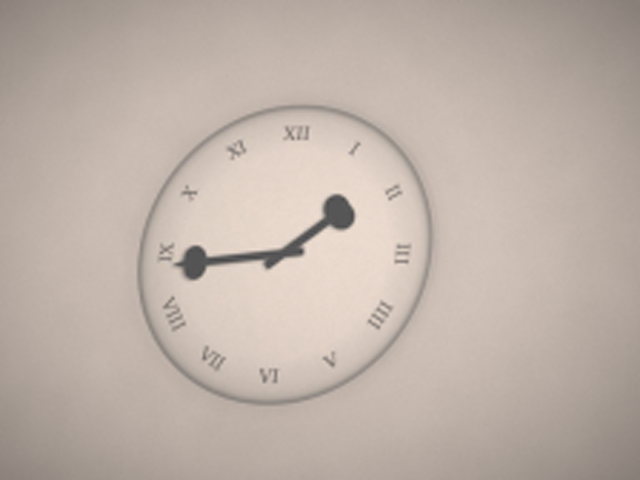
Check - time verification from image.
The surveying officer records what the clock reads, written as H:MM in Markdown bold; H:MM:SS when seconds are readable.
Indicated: **1:44**
